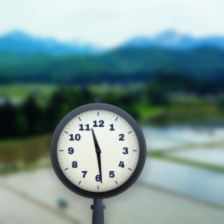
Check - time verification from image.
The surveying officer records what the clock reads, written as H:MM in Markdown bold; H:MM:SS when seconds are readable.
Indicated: **11:29**
